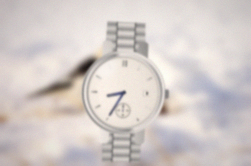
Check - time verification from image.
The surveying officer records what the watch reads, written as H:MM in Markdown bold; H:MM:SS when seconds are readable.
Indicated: **8:35**
